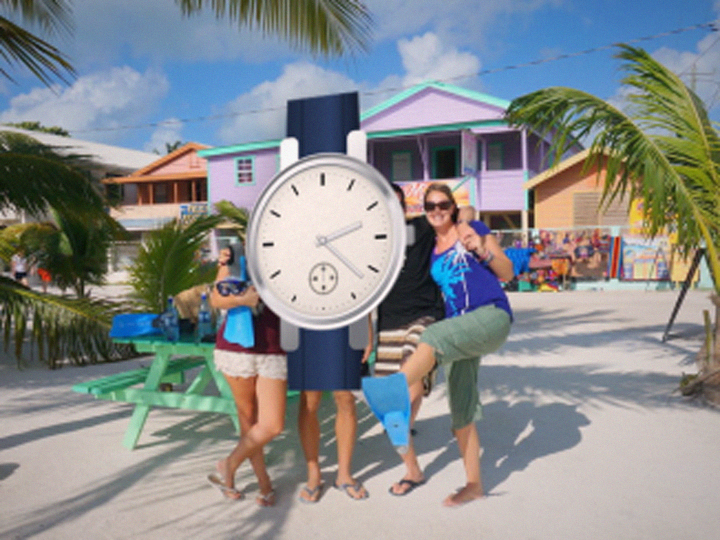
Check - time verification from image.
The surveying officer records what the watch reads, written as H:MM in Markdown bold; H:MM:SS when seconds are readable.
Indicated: **2:22**
